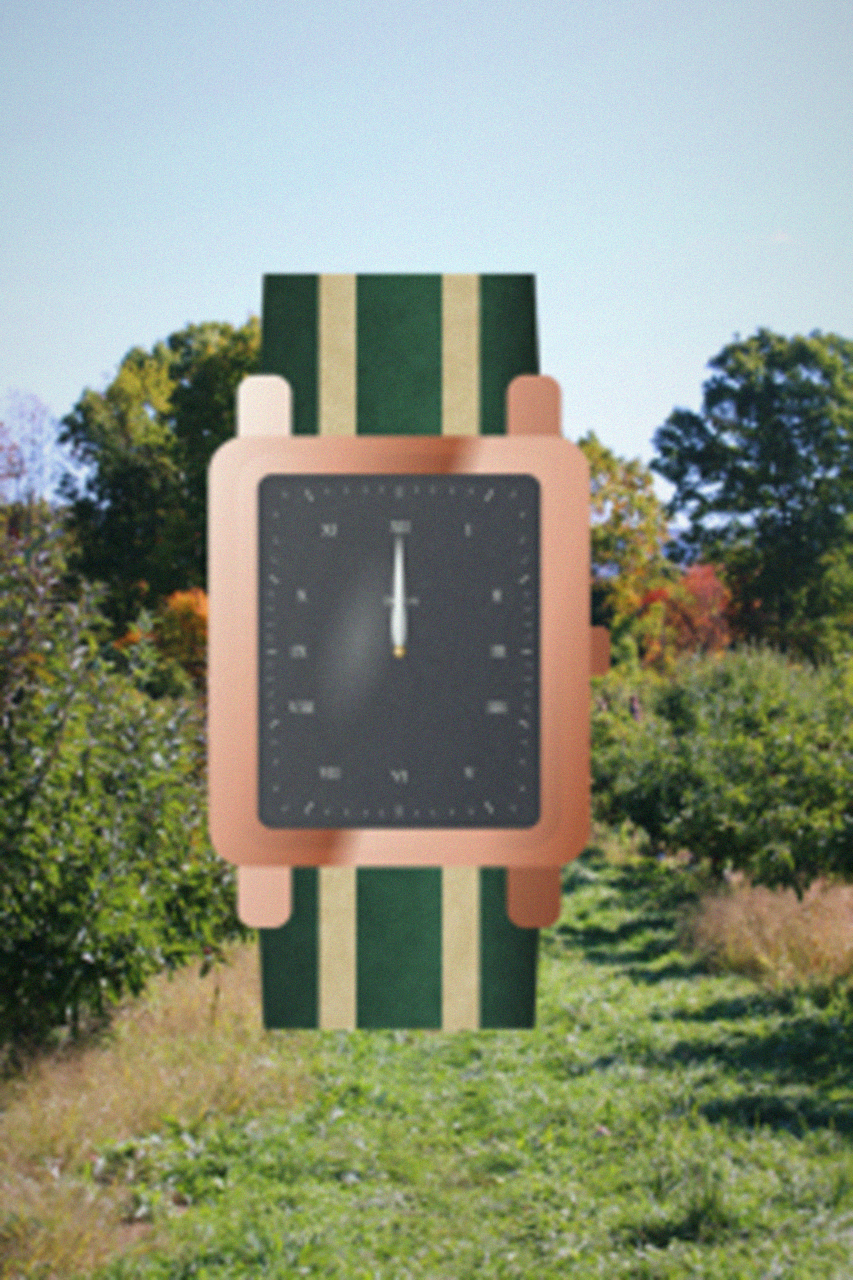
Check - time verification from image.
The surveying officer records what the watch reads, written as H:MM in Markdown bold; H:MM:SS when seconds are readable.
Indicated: **12:00**
